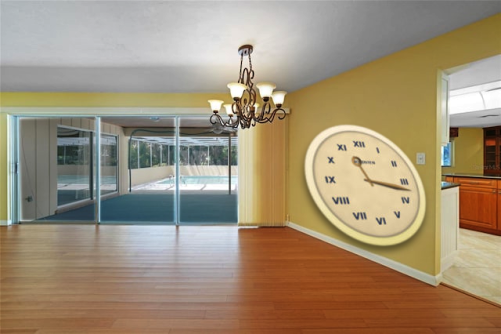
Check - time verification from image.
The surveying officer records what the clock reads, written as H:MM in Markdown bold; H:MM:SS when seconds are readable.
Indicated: **11:17**
